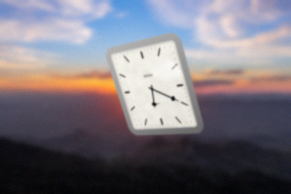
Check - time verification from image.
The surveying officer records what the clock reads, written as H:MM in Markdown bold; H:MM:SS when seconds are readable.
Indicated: **6:20**
